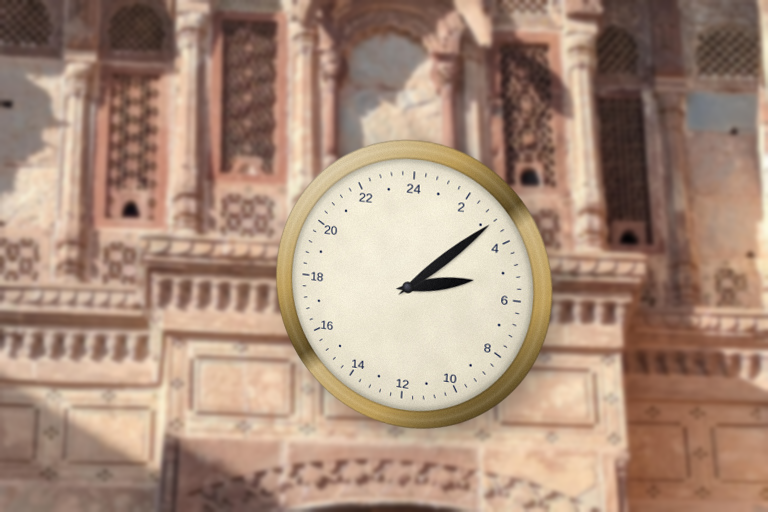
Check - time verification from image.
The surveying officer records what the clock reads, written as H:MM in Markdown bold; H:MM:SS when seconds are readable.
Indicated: **5:08**
